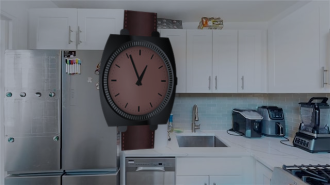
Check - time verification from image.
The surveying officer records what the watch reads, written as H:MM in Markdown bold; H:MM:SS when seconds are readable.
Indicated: **12:56**
